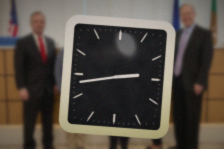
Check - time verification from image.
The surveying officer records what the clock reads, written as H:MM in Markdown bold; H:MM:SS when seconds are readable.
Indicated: **2:43**
